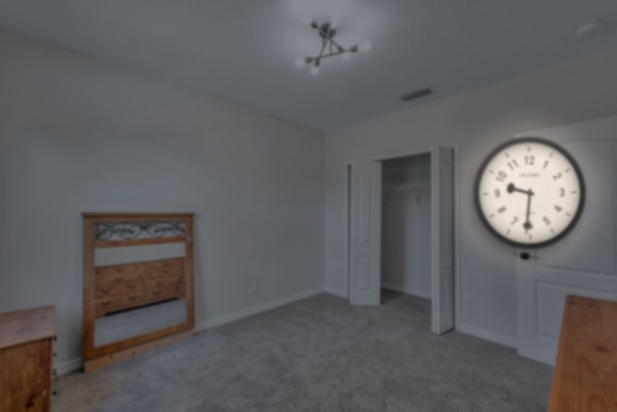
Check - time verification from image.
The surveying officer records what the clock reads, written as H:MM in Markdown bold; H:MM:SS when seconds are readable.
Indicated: **9:31**
